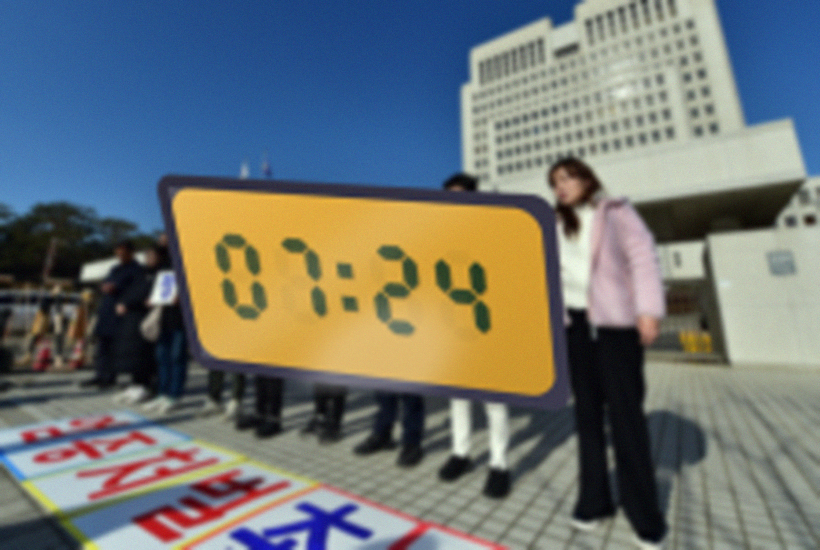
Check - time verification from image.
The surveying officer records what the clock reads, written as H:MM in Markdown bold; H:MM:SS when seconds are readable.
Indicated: **7:24**
